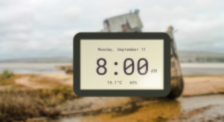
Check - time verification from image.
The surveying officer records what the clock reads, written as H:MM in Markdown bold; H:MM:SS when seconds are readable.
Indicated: **8:00**
